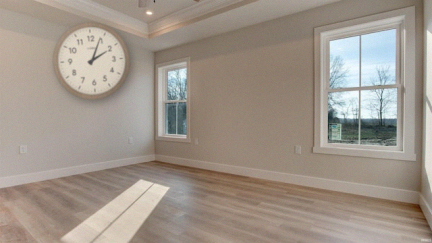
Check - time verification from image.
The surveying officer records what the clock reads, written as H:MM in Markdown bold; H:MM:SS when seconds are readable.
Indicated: **2:04**
